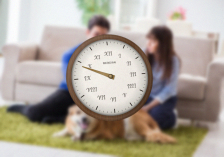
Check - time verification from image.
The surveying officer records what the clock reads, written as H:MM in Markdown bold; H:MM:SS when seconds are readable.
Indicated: **9:49**
